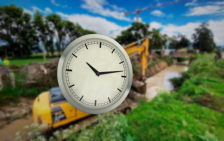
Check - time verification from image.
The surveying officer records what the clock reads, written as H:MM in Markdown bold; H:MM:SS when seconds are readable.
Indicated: **10:13**
